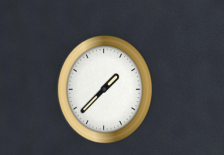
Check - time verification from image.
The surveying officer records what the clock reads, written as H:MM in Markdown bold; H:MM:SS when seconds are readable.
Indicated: **1:38**
